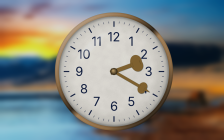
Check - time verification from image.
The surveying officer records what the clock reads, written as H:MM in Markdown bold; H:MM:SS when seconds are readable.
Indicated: **2:20**
